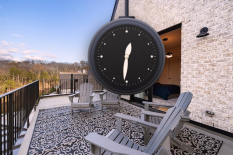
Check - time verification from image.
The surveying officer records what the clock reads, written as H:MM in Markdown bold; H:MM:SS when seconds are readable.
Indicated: **12:31**
